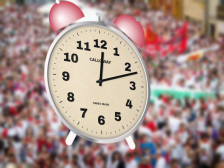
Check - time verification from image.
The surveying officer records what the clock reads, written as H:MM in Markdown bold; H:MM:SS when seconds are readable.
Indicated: **12:12**
